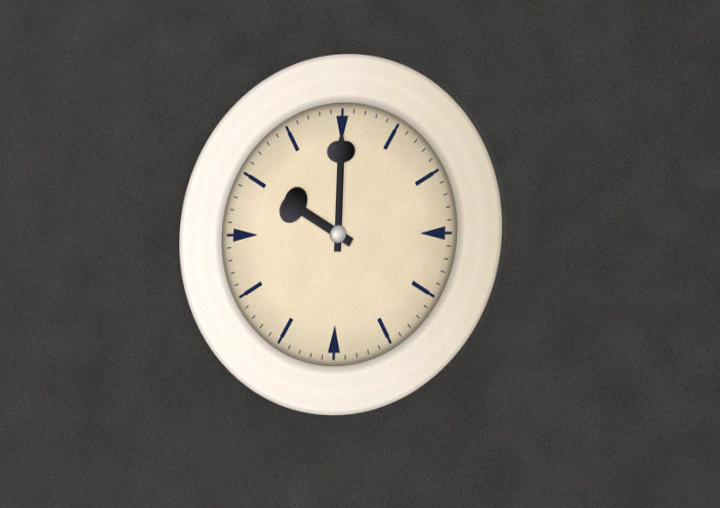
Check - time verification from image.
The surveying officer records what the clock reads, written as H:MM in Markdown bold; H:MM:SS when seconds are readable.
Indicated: **10:00**
